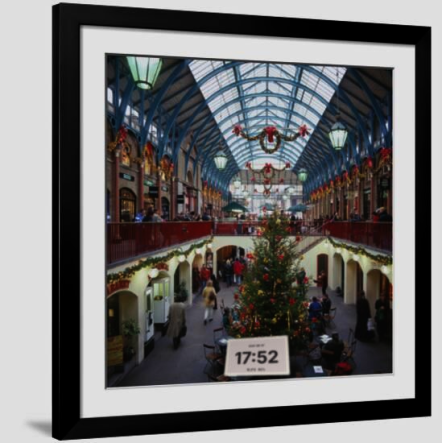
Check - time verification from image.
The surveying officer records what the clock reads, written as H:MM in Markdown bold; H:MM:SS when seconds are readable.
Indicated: **17:52**
